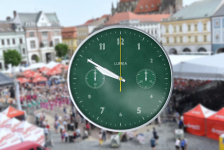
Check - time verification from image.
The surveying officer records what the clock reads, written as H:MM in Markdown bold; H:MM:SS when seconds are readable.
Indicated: **9:50**
